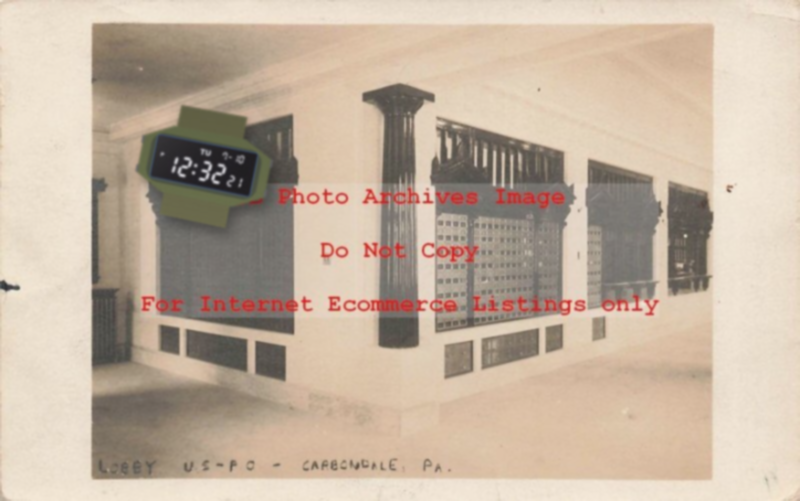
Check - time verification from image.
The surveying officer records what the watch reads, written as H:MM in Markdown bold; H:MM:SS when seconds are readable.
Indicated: **12:32**
